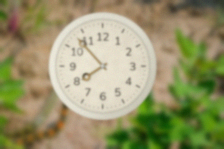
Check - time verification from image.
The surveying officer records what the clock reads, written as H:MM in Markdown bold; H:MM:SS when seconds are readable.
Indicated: **7:53**
